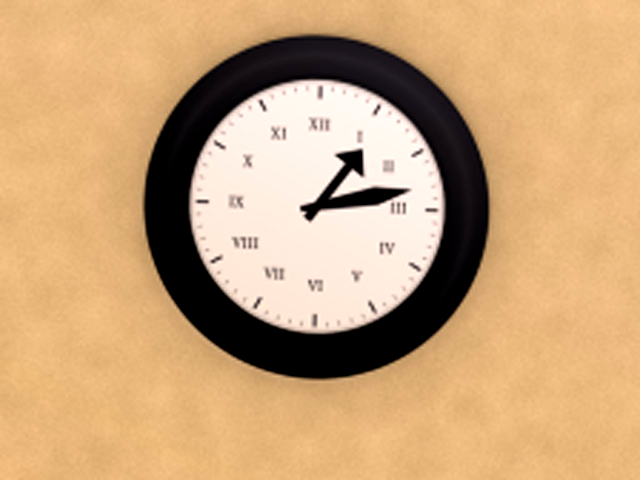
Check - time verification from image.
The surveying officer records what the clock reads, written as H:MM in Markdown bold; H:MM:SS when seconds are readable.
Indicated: **1:13**
